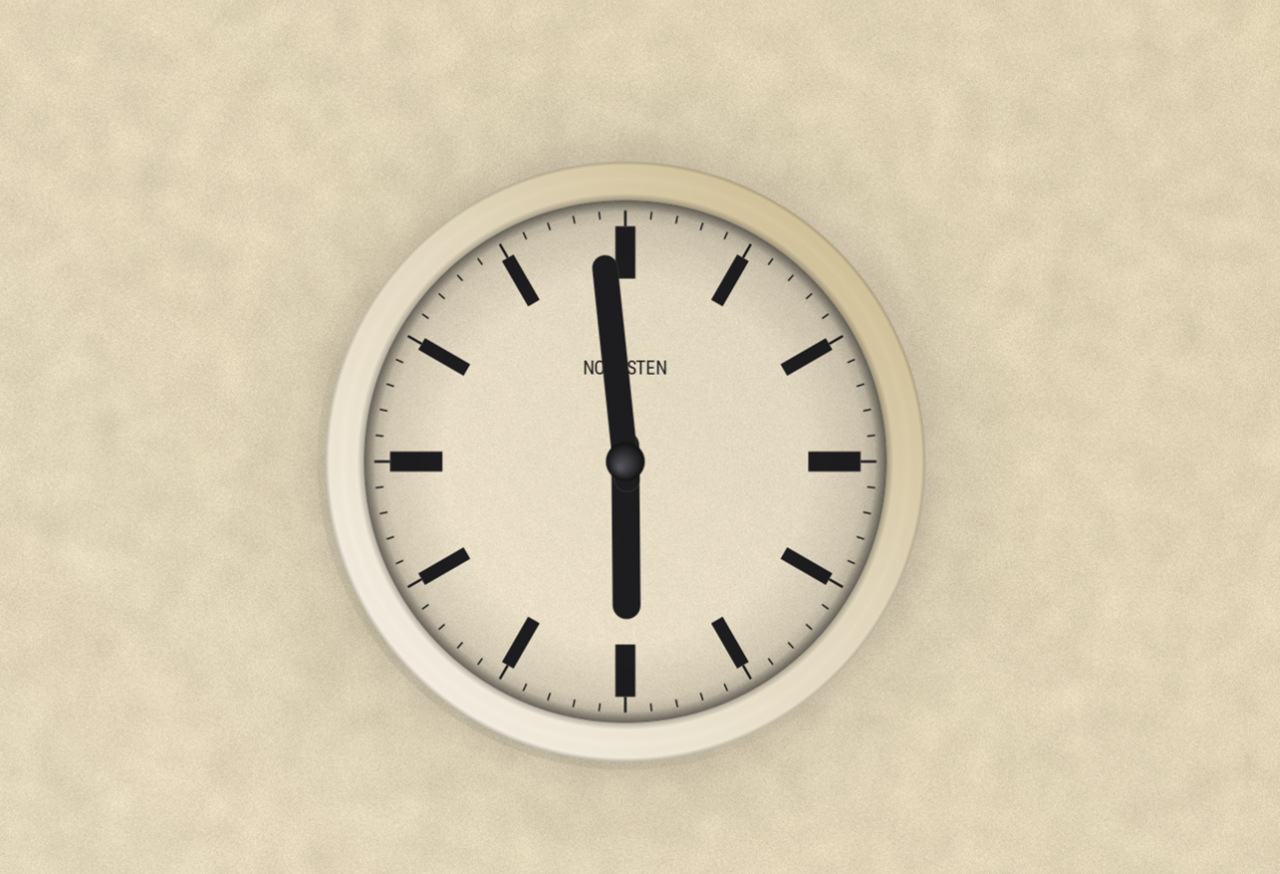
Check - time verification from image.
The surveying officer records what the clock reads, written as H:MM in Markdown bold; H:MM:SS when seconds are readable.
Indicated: **5:59**
